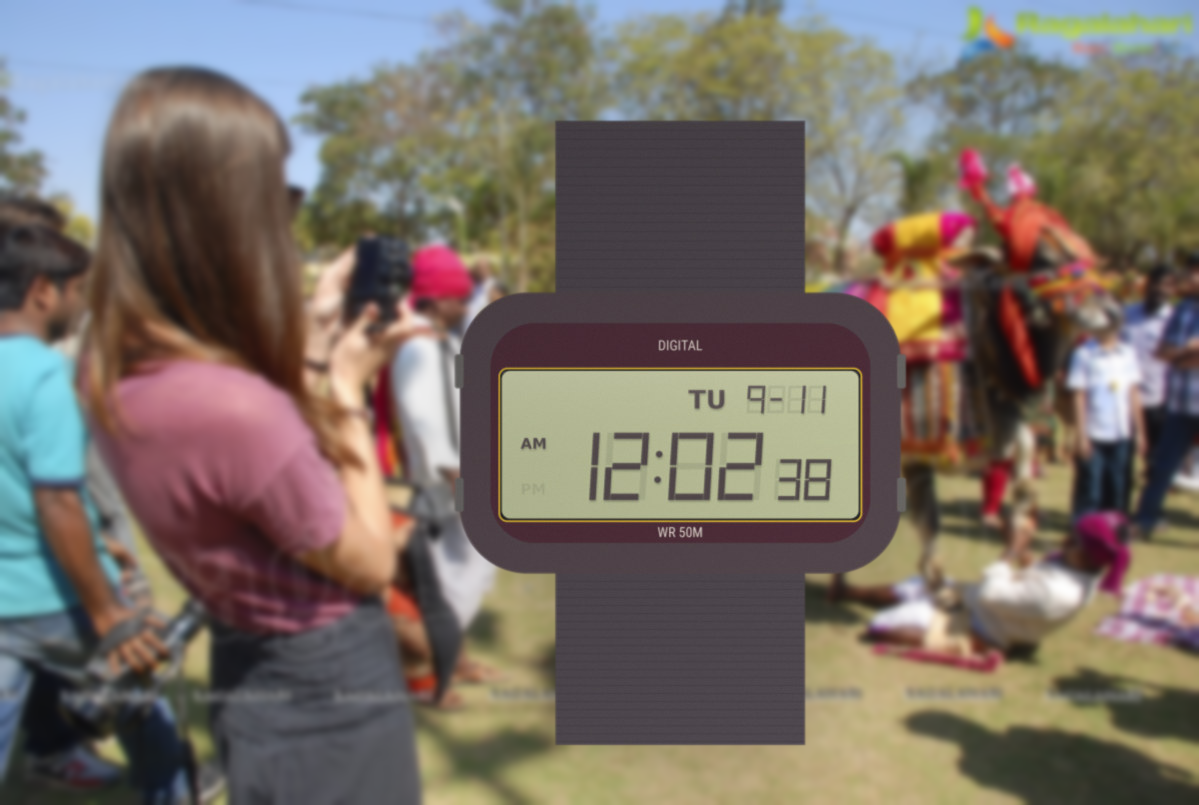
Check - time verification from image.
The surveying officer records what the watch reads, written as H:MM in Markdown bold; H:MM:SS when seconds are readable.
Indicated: **12:02:38**
